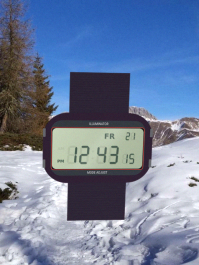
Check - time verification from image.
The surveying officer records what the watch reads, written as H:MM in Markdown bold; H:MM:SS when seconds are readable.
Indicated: **12:43:15**
